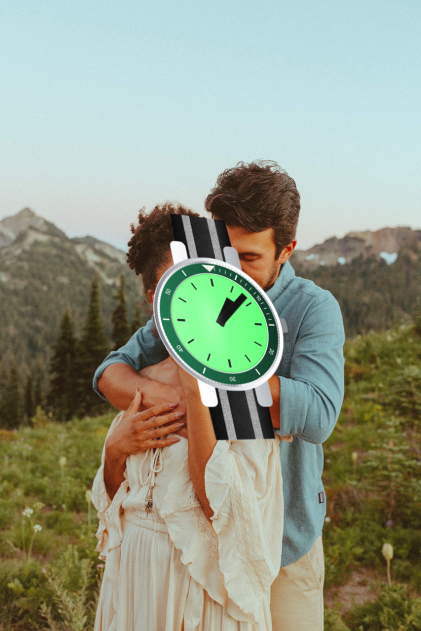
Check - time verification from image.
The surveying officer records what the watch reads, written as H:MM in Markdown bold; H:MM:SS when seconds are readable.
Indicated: **1:08**
